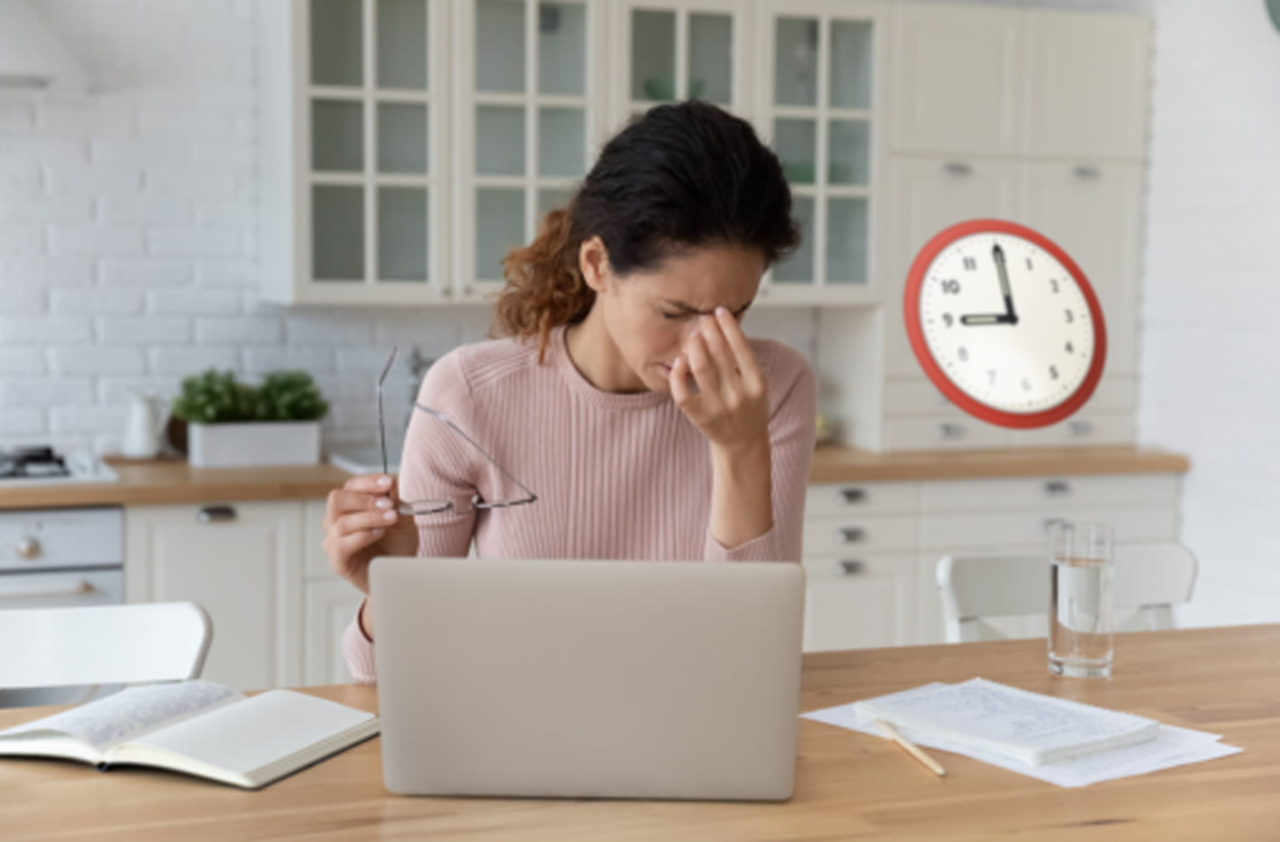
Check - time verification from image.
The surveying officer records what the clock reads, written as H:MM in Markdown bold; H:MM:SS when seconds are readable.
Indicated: **9:00**
